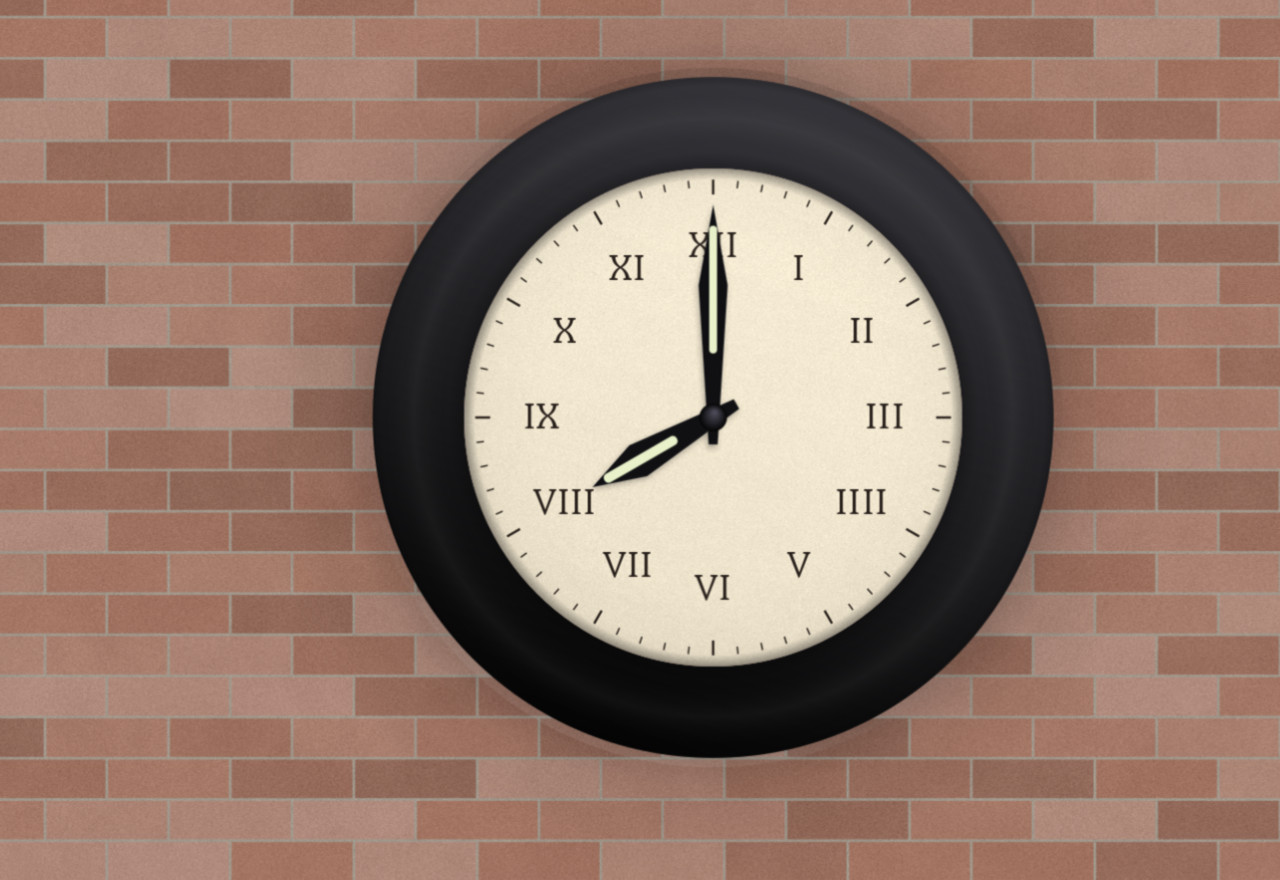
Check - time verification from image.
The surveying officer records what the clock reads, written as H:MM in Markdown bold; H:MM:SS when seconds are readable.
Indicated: **8:00**
